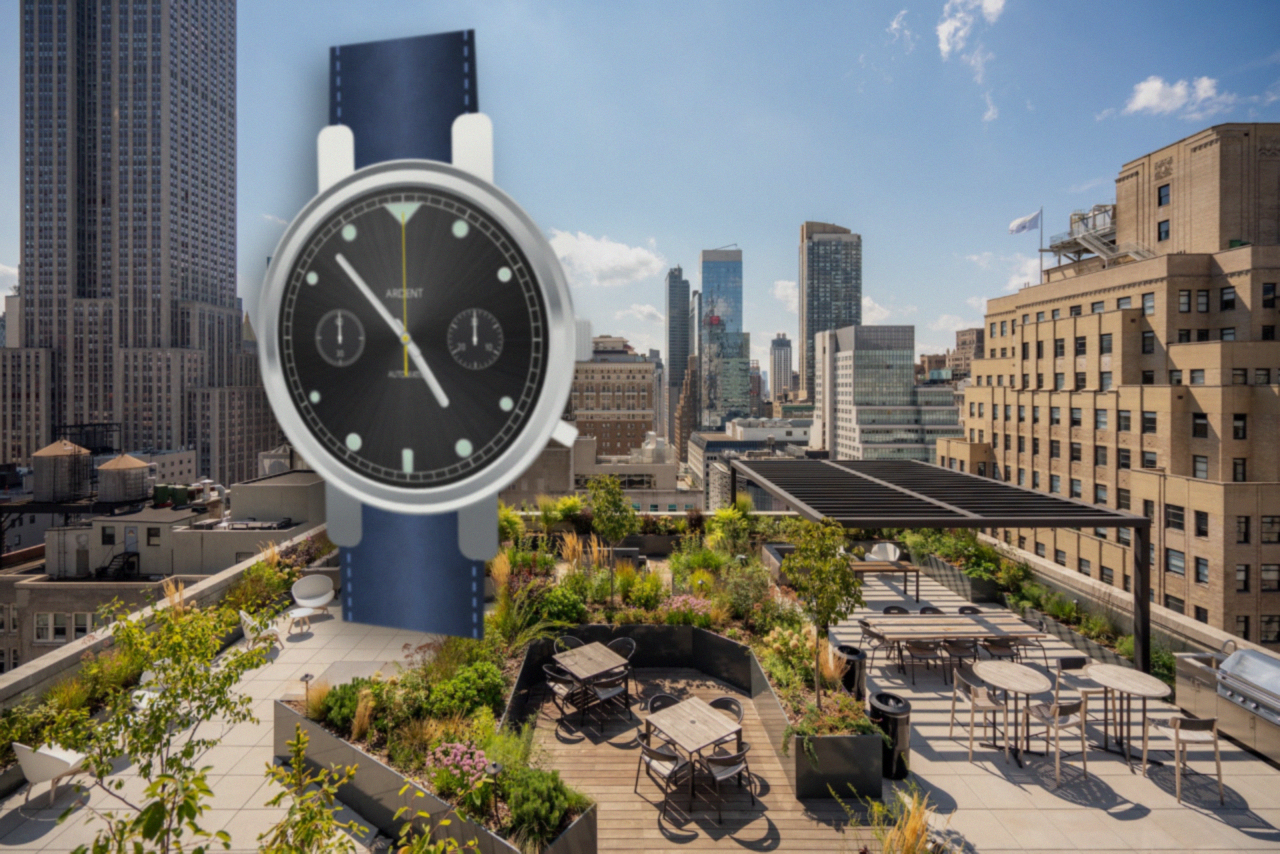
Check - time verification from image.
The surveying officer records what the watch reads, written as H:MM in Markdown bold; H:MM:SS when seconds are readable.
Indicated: **4:53**
